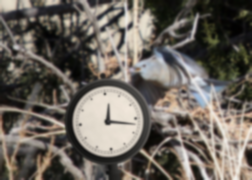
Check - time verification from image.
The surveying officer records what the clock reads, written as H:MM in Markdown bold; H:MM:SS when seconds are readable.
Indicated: **12:17**
